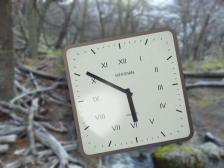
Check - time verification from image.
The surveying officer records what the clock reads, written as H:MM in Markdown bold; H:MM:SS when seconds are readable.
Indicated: **5:51**
